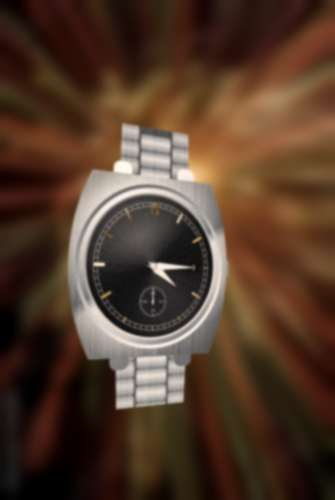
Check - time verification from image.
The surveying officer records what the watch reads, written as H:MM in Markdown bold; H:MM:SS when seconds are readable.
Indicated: **4:15**
